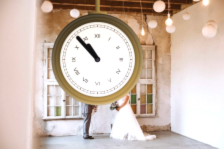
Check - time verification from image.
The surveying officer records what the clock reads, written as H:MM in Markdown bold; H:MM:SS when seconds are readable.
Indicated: **10:53**
